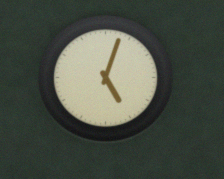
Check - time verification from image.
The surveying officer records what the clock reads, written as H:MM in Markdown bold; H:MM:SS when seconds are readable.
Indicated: **5:03**
